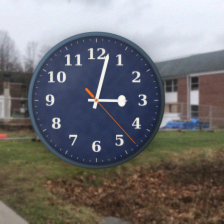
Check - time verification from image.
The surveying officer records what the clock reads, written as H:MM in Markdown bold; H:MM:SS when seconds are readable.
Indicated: **3:02:23**
